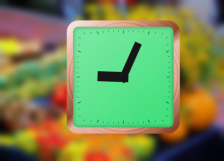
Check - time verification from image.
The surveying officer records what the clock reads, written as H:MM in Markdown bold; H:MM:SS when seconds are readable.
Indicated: **9:04**
